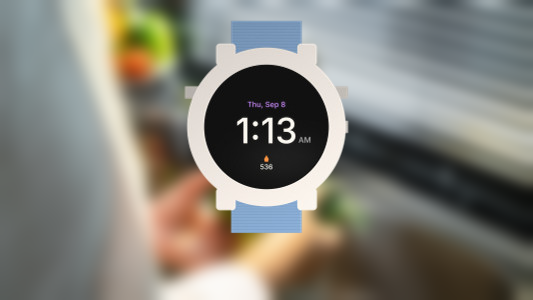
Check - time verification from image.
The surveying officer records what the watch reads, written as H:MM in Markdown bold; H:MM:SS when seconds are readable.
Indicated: **1:13**
